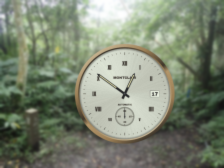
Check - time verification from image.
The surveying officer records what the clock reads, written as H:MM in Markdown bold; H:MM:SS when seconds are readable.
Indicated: **12:51**
